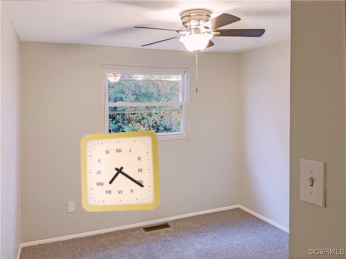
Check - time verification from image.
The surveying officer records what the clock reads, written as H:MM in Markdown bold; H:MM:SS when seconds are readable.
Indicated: **7:21**
